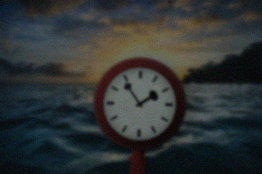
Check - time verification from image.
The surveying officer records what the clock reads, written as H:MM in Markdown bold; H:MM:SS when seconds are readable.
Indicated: **1:54**
